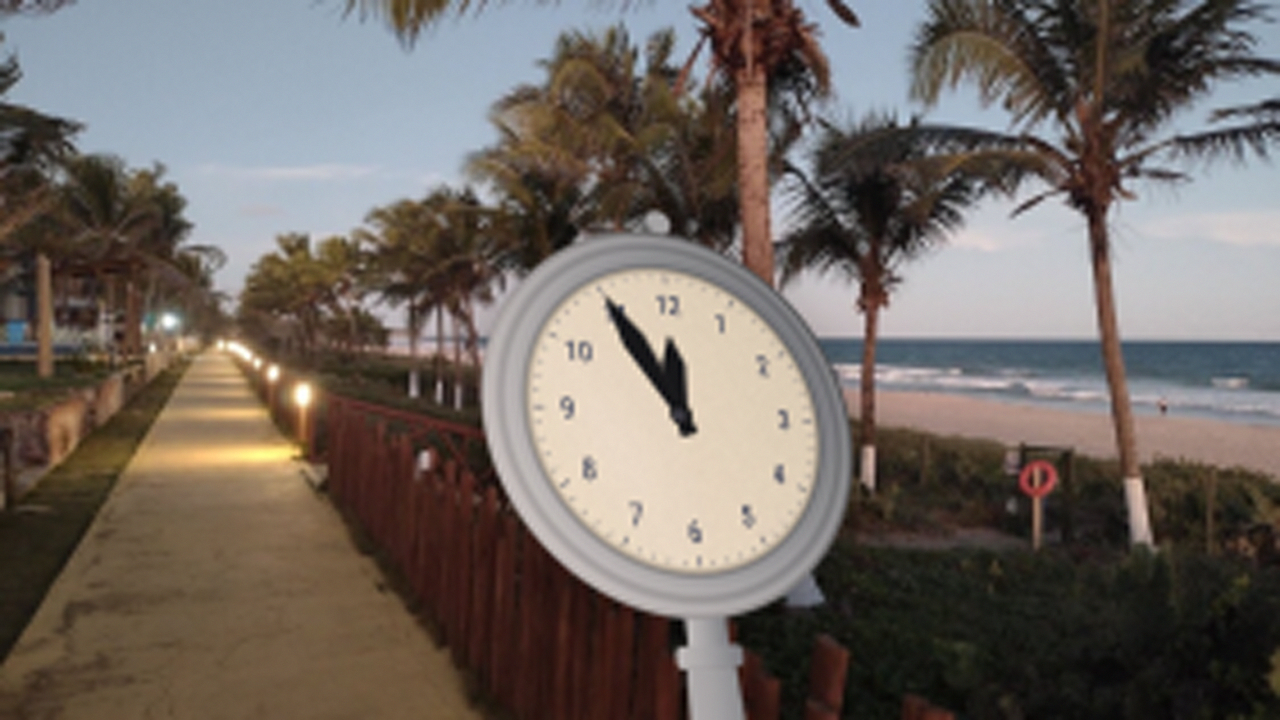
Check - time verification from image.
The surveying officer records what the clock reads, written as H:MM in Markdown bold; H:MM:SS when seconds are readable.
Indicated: **11:55**
